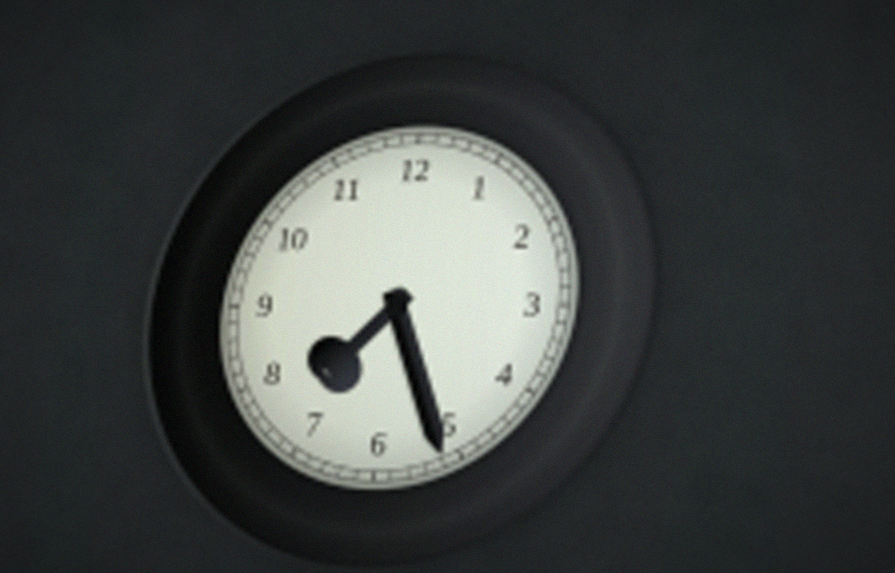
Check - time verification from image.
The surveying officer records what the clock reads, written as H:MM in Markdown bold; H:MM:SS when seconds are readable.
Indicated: **7:26**
